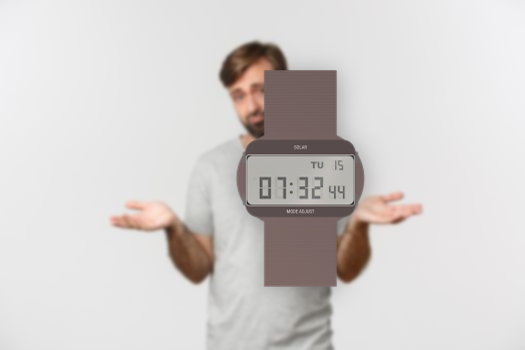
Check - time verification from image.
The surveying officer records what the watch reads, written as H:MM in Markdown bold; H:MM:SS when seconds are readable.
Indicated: **7:32:44**
